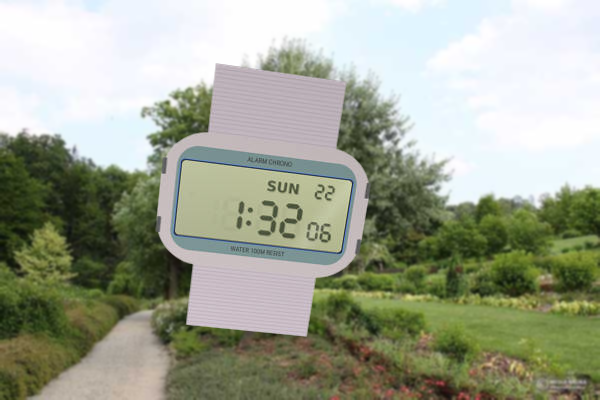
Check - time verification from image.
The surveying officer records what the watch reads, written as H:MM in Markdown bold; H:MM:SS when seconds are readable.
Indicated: **1:32:06**
